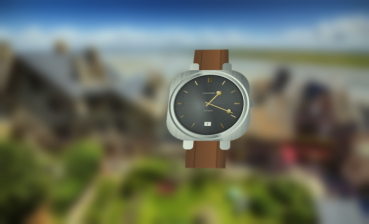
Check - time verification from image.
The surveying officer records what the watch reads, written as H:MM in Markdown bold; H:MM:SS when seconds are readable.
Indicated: **1:19**
